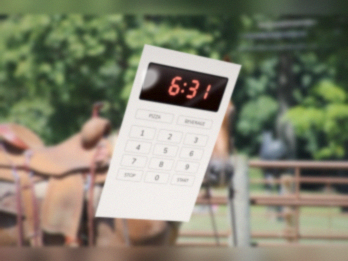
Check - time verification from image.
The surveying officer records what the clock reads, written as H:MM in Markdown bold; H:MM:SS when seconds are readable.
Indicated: **6:31**
